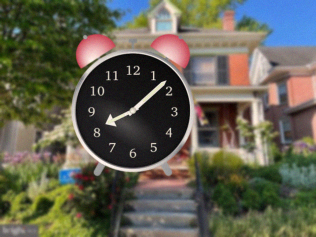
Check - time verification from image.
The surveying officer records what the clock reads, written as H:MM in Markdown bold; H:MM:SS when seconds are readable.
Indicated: **8:08**
